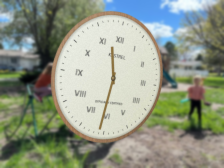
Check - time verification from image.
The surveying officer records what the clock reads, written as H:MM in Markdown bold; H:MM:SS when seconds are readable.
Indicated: **11:31**
